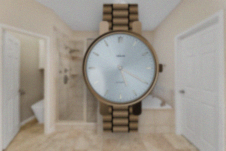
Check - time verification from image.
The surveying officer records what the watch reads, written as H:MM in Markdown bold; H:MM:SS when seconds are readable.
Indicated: **5:20**
